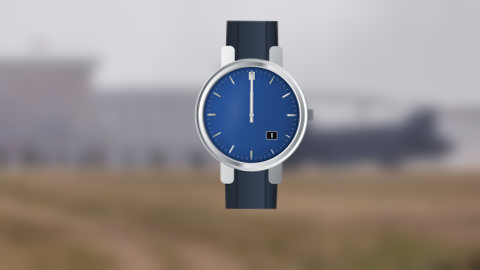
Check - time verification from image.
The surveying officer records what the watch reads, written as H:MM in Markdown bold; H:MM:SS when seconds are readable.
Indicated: **12:00**
